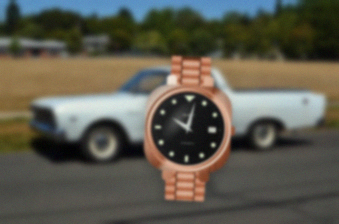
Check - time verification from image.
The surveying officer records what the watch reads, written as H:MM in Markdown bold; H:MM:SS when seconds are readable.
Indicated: **10:02**
